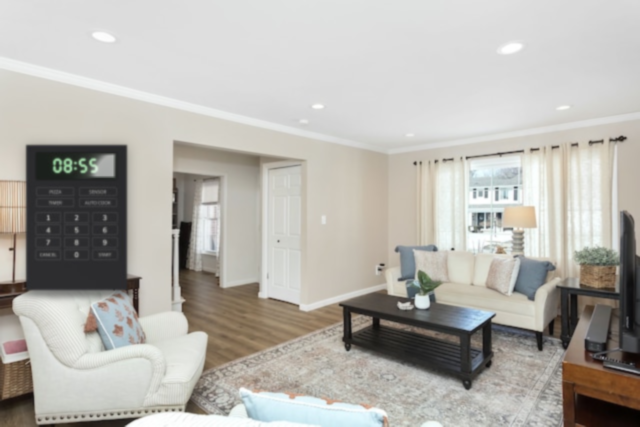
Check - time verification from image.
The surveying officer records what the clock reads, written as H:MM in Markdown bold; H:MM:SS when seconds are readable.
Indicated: **8:55**
